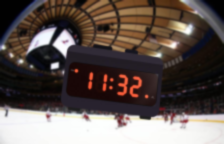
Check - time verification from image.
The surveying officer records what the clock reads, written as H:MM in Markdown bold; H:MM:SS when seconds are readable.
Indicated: **11:32**
